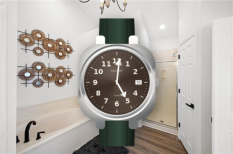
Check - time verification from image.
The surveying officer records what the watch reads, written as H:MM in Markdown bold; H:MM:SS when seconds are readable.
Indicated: **5:01**
